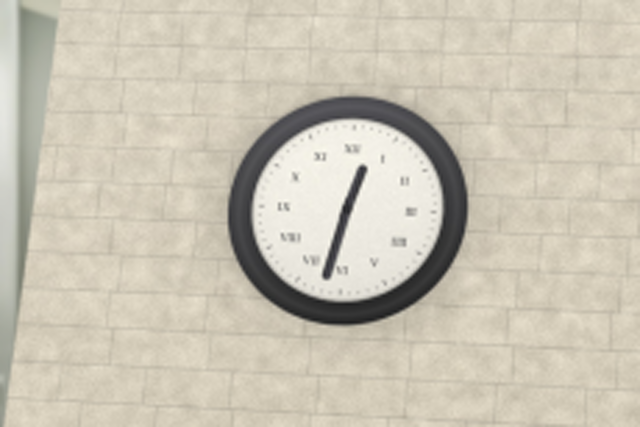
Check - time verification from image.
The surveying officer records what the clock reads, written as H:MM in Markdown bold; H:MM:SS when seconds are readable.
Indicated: **12:32**
